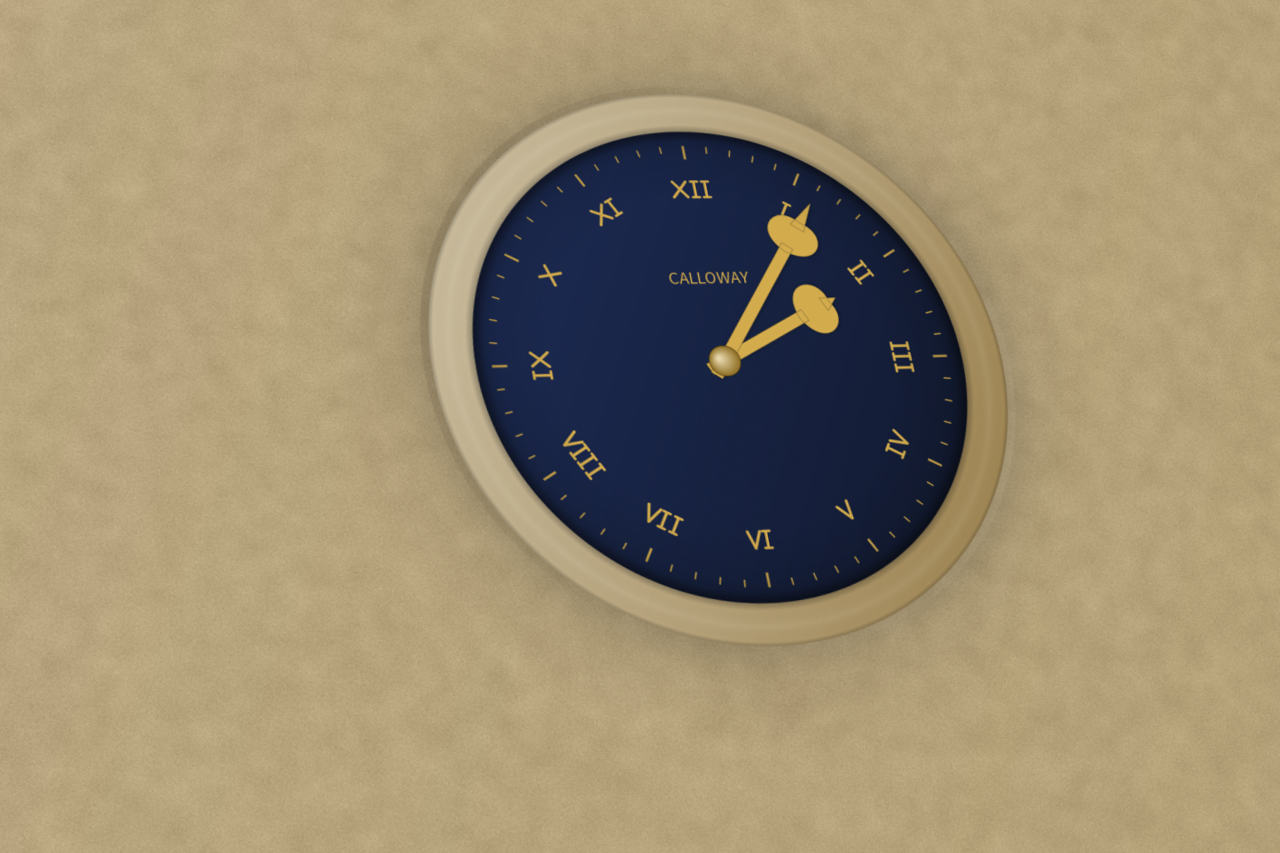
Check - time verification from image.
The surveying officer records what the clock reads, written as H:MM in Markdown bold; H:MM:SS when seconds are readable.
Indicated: **2:06**
